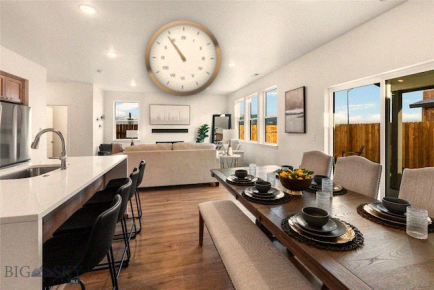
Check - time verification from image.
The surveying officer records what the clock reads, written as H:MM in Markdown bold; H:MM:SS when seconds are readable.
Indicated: **10:54**
